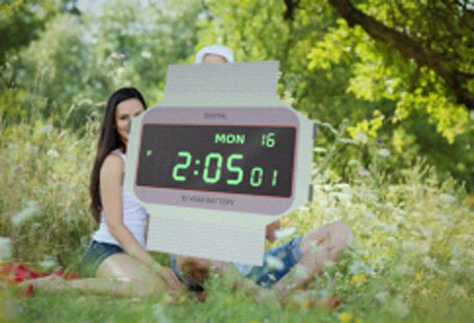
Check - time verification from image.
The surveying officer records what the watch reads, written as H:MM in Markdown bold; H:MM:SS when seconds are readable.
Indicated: **2:05:01**
